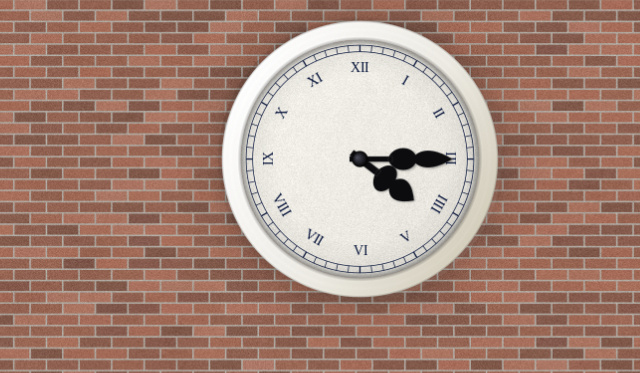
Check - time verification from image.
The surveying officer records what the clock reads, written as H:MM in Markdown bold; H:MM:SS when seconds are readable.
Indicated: **4:15**
